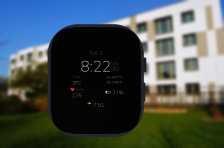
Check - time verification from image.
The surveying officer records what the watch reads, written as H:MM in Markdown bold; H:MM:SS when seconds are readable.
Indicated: **8:22**
